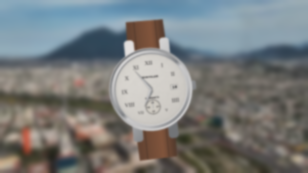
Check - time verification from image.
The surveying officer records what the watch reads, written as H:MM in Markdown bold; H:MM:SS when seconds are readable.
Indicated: **6:54**
